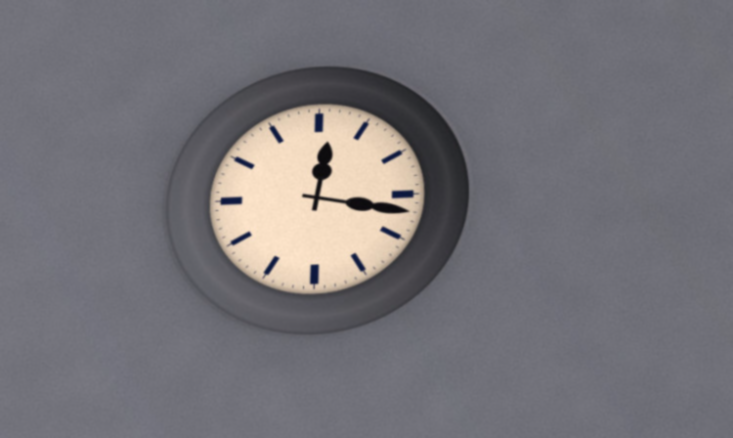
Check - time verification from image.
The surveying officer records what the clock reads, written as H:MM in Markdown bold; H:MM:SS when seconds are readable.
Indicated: **12:17**
